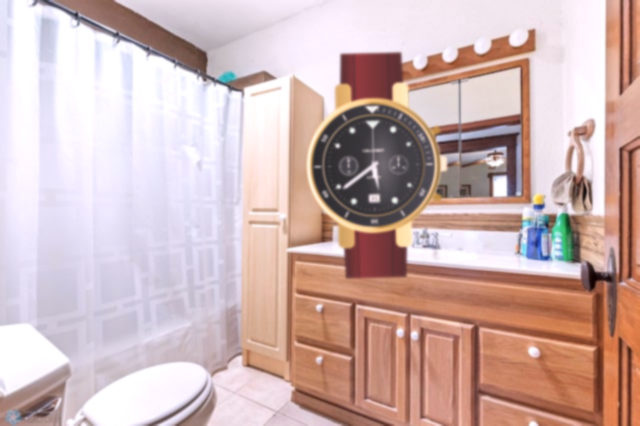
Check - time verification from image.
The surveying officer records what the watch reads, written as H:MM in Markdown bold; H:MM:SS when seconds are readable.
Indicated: **5:39**
